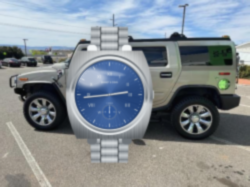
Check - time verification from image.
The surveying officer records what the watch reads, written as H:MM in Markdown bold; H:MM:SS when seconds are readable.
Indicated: **2:44**
